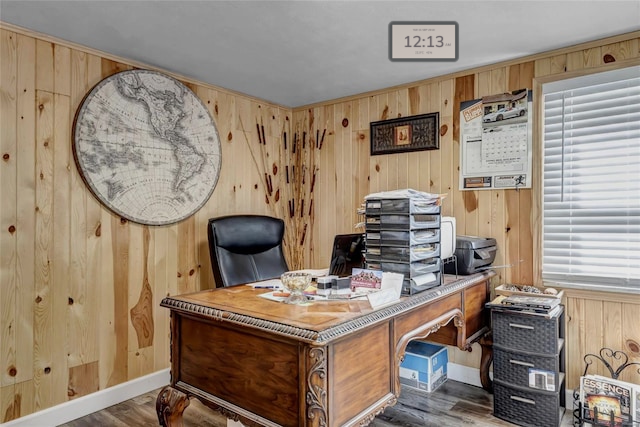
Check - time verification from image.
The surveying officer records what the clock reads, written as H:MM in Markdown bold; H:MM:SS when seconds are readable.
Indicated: **12:13**
